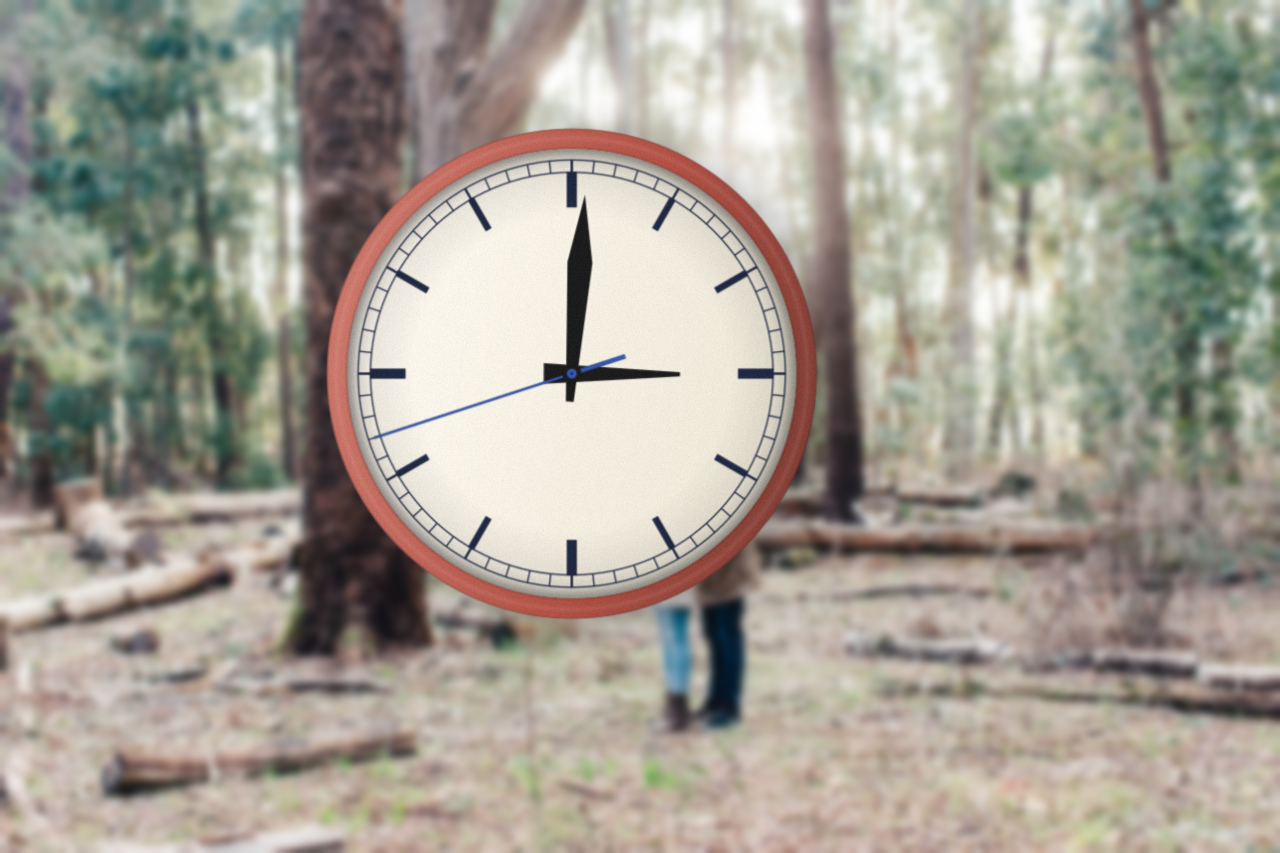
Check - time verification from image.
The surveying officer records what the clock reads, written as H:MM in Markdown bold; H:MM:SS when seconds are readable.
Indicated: **3:00:42**
